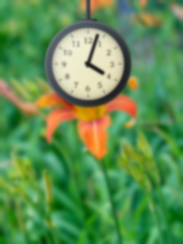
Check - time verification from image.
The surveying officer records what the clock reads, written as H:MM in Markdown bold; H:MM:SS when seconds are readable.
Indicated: **4:03**
